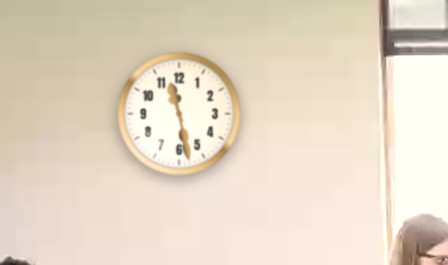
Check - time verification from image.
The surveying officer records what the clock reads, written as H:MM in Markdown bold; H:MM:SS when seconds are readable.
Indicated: **11:28**
